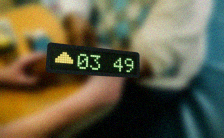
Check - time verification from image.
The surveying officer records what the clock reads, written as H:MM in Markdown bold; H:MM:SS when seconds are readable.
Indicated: **3:49**
